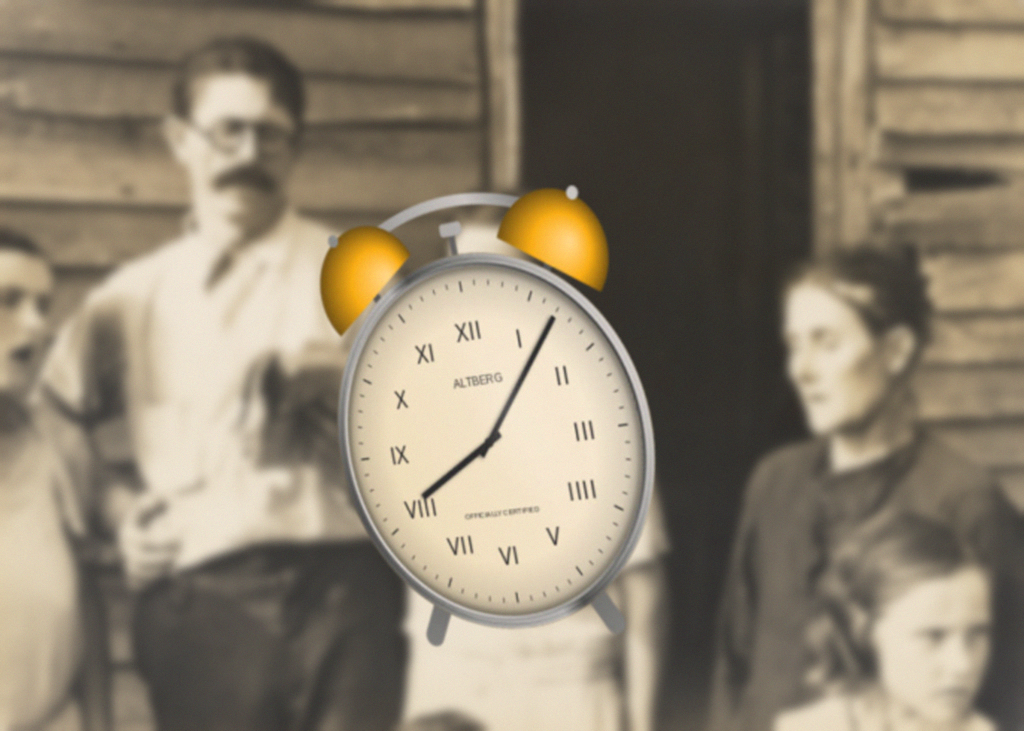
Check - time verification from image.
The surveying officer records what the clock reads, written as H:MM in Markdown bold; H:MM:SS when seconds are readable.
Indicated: **8:07**
